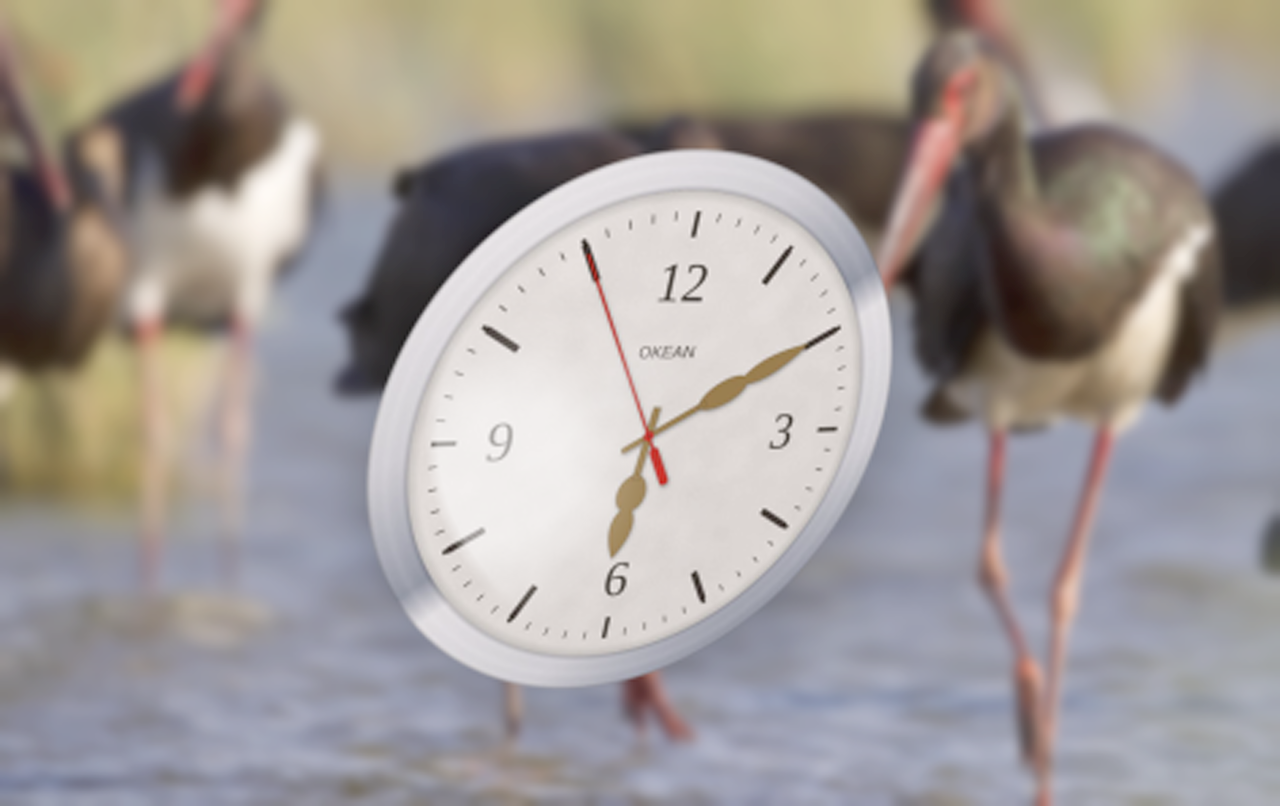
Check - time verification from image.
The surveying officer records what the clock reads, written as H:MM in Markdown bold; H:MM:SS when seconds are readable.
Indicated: **6:09:55**
